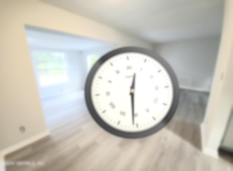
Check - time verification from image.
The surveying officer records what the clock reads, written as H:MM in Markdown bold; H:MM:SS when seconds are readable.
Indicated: **12:31**
